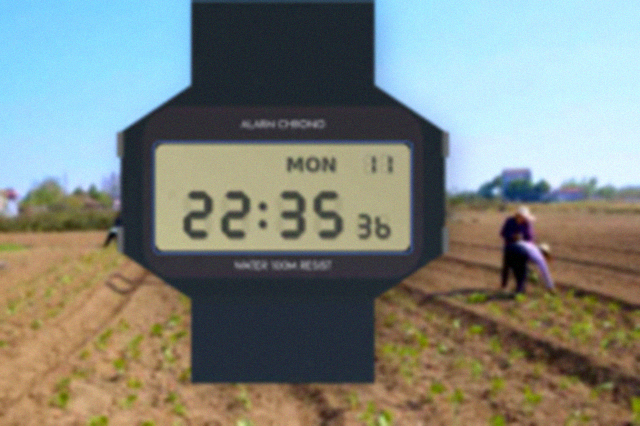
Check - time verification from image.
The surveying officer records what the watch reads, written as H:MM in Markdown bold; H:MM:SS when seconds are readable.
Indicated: **22:35:36**
